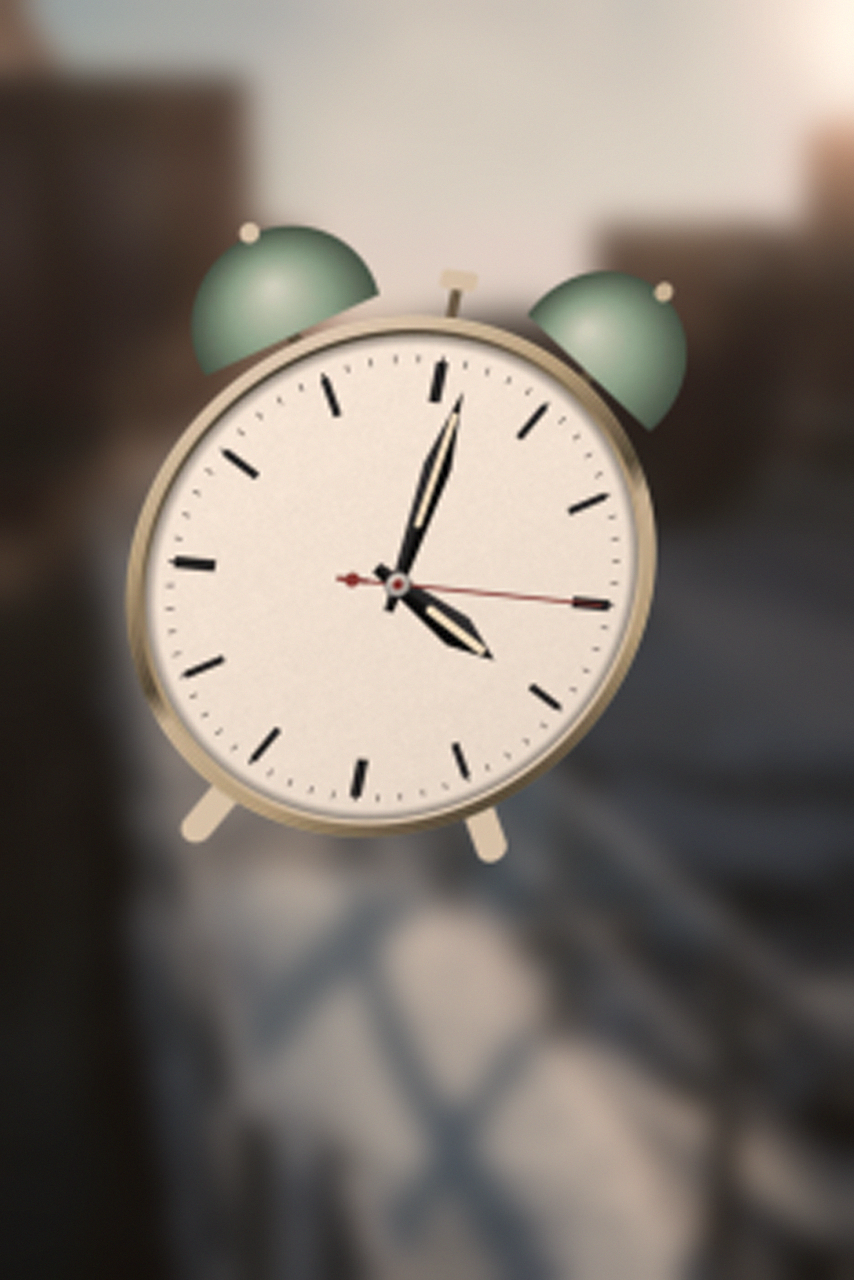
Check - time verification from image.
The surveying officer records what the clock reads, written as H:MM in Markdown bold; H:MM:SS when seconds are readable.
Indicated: **4:01:15**
